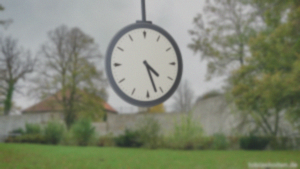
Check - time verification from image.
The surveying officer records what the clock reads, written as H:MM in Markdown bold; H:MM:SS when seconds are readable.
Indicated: **4:27**
